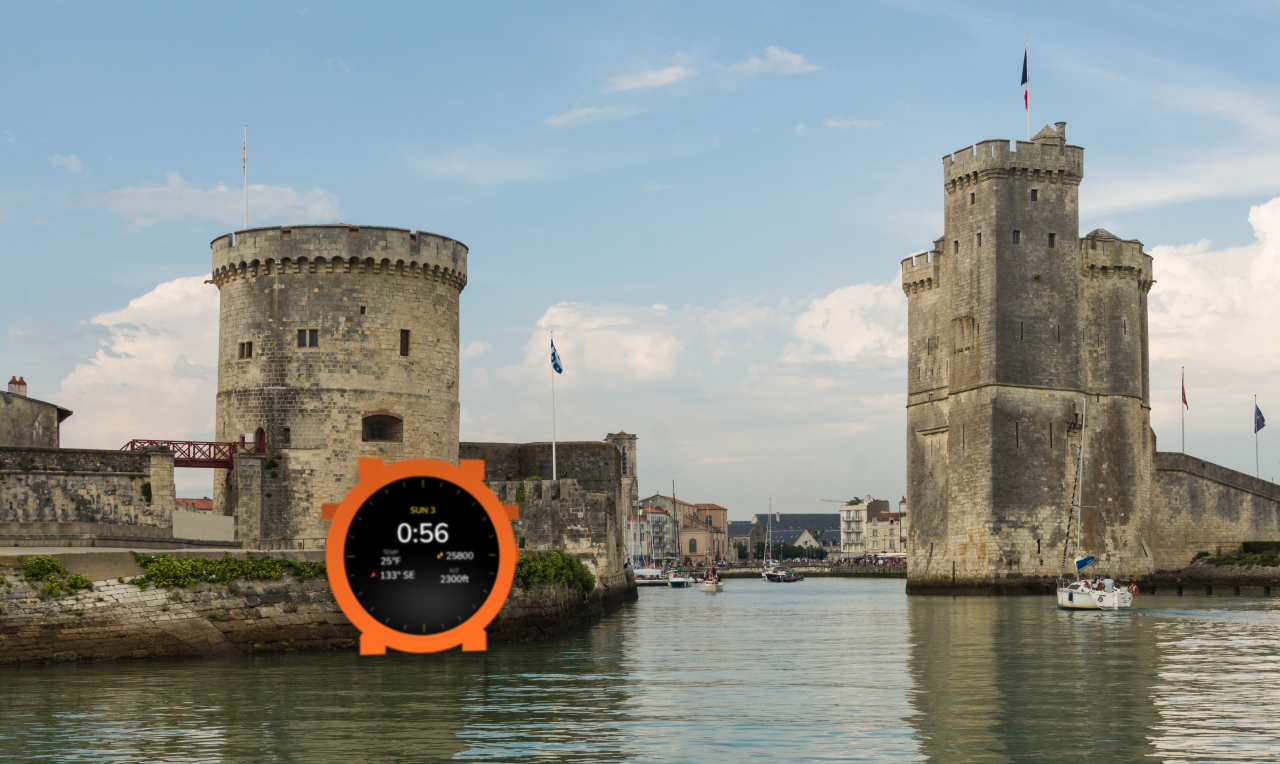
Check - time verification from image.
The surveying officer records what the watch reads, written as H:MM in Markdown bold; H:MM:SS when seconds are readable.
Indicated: **0:56**
